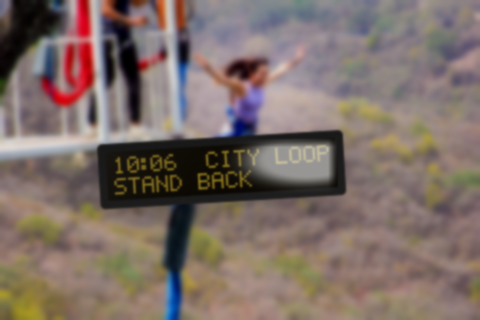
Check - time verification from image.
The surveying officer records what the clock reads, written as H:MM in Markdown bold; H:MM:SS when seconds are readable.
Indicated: **10:06**
